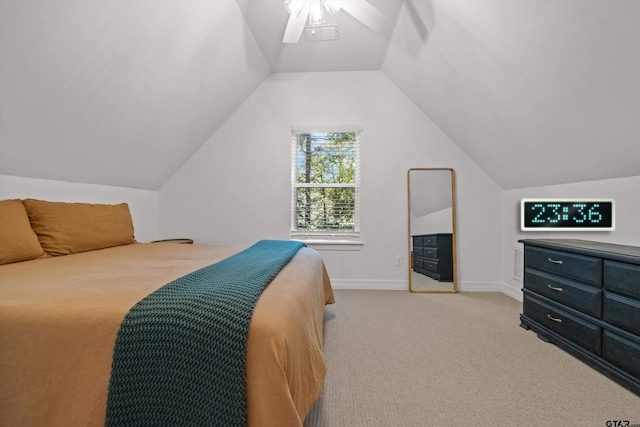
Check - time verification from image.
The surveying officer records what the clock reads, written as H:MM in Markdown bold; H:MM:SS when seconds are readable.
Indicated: **23:36**
